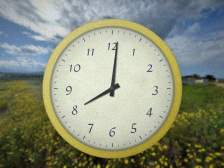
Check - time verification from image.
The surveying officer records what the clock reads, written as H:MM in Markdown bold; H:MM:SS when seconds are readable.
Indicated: **8:01**
